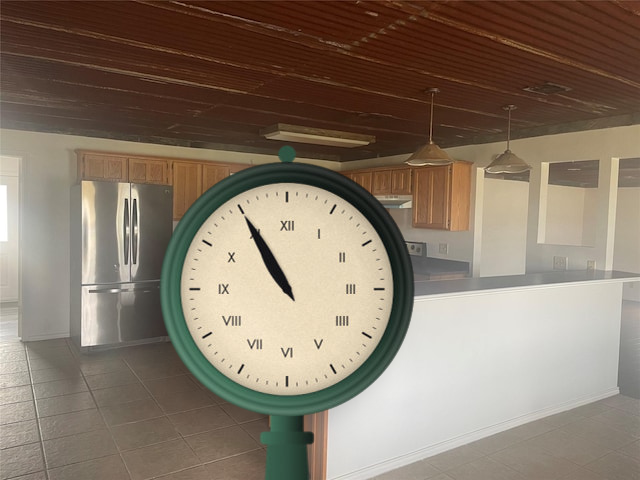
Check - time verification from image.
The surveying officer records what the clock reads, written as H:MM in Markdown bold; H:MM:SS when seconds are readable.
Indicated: **10:55**
